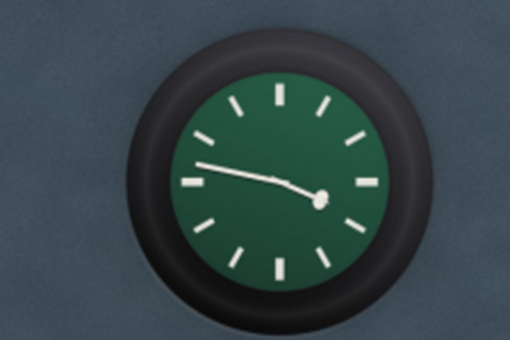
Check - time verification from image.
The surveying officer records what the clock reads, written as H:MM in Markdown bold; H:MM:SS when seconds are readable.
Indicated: **3:47**
